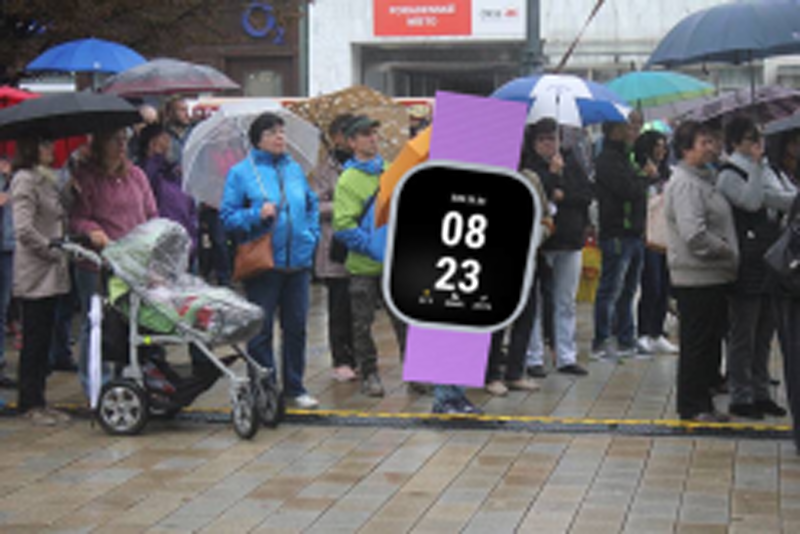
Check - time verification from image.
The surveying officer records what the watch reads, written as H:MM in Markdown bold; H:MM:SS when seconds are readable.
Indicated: **8:23**
